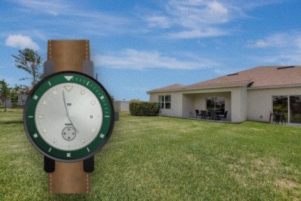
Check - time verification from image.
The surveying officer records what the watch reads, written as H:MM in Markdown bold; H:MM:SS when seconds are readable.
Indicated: **4:58**
